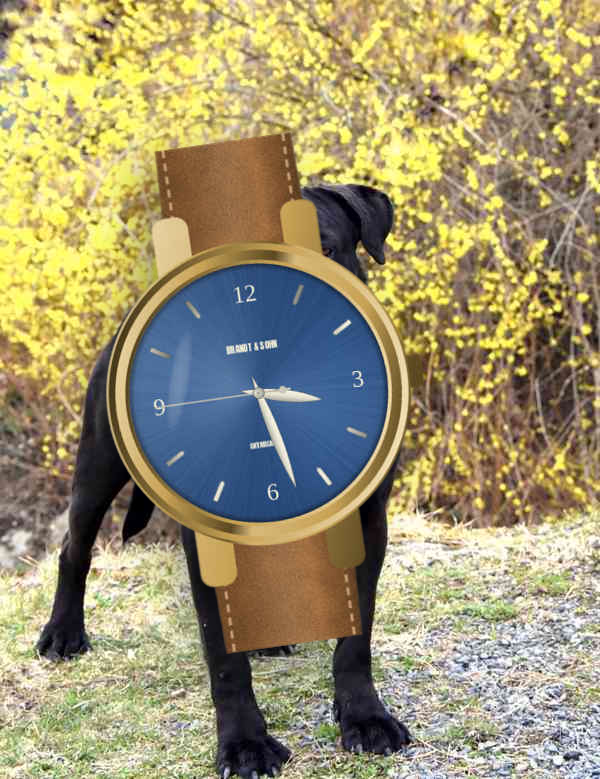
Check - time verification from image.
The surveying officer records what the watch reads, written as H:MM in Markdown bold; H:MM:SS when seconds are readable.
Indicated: **3:27:45**
